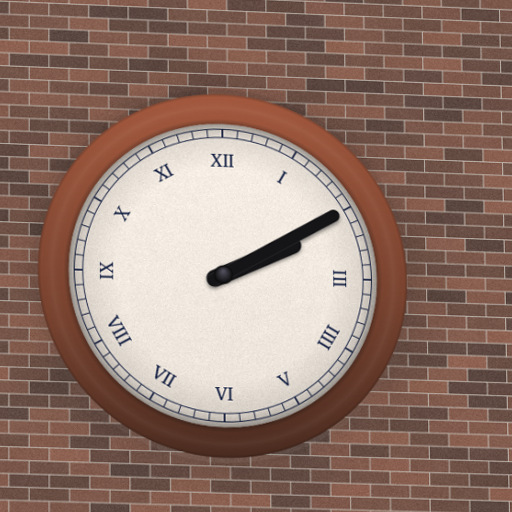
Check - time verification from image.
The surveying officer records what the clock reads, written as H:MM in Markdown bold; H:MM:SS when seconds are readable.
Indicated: **2:10**
